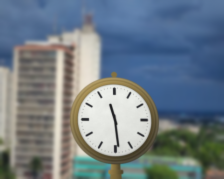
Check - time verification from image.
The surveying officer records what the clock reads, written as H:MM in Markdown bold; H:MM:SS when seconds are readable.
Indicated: **11:29**
